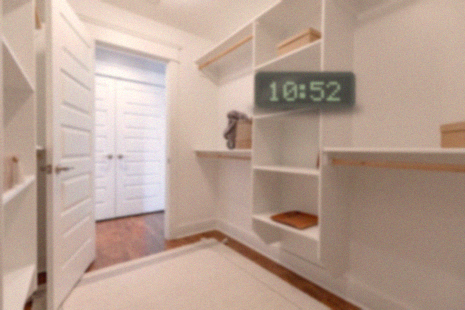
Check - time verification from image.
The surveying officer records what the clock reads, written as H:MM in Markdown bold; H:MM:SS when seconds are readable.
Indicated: **10:52**
